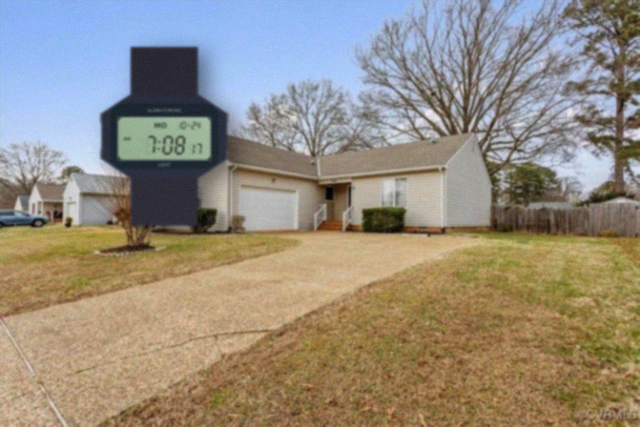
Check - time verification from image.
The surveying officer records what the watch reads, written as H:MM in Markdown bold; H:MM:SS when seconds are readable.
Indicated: **7:08:17**
